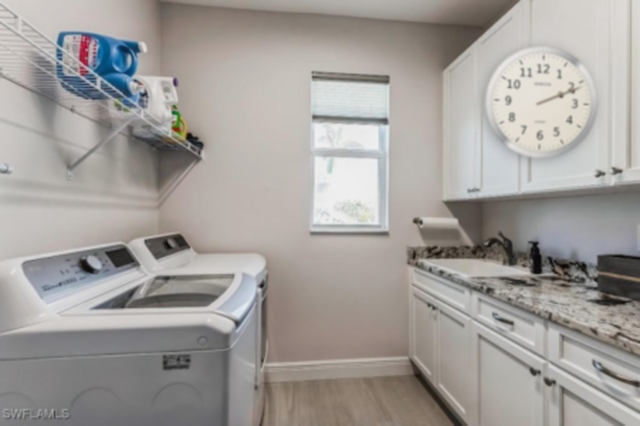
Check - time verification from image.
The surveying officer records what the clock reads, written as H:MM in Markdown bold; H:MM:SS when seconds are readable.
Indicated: **2:11**
